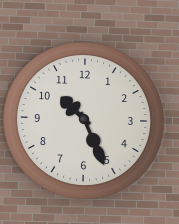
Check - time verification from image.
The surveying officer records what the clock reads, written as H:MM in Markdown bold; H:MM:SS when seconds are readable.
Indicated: **10:26**
